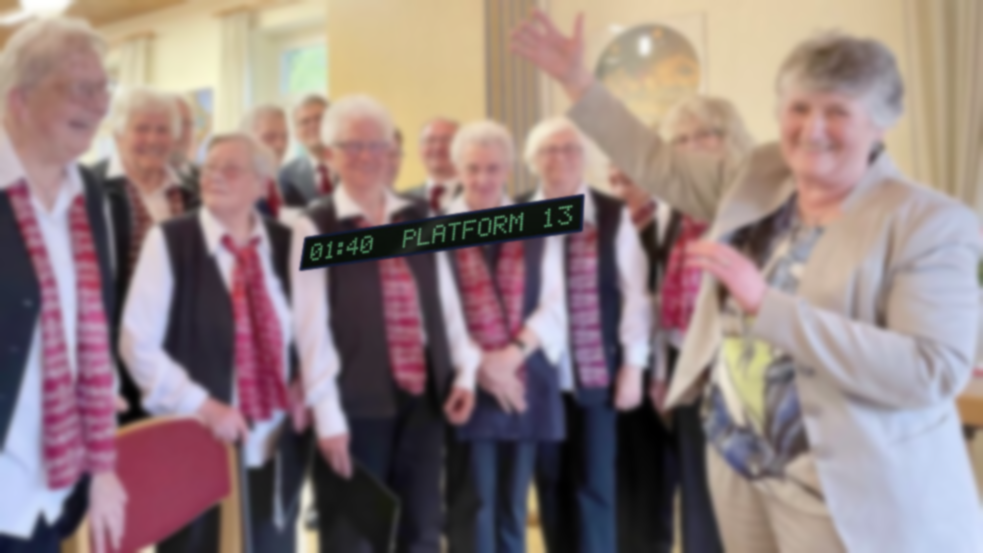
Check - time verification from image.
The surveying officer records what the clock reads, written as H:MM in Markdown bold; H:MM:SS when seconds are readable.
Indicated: **1:40**
